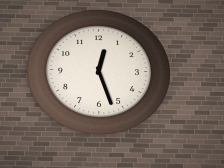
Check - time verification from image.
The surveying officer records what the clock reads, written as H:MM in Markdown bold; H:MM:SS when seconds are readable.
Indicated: **12:27**
